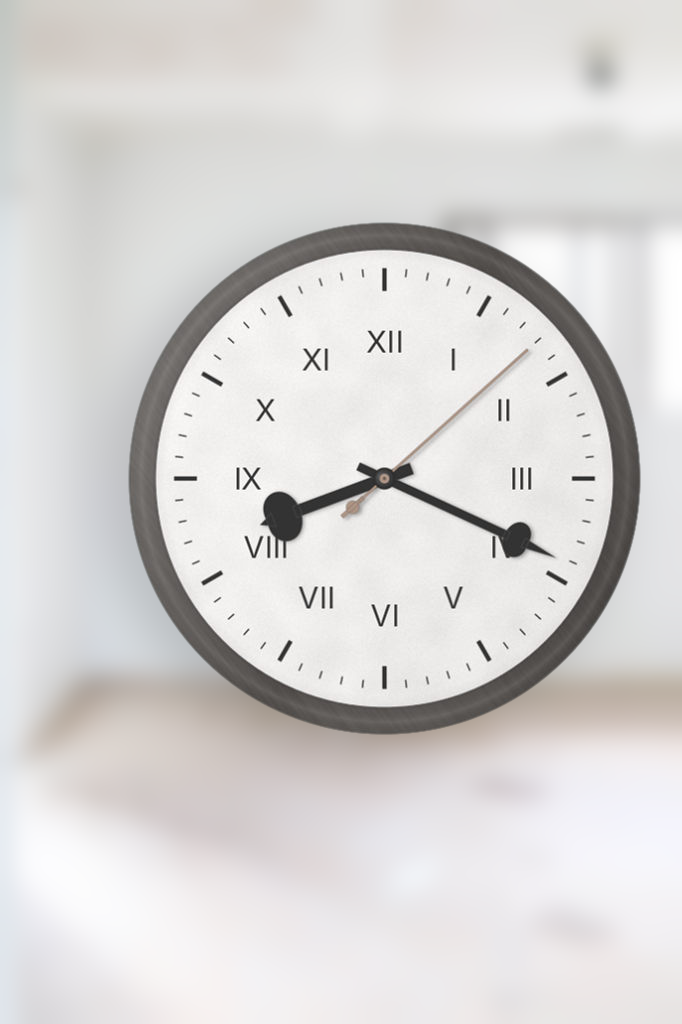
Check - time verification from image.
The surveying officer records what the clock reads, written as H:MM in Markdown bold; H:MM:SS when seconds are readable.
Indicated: **8:19:08**
